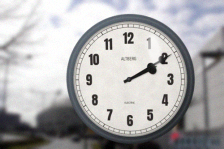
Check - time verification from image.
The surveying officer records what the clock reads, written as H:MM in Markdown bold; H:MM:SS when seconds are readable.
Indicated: **2:10**
